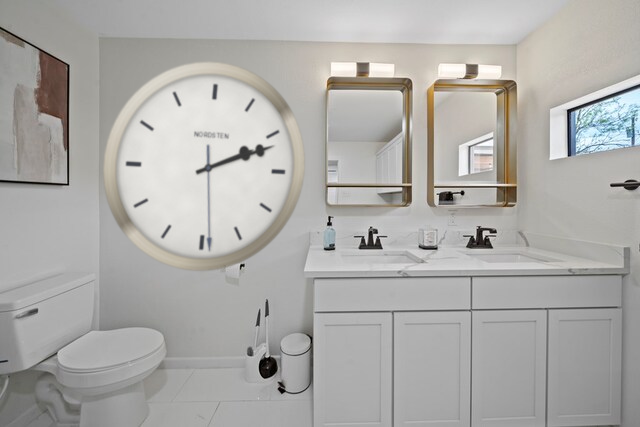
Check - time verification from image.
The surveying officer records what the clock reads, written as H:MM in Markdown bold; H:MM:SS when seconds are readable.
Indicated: **2:11:29**
